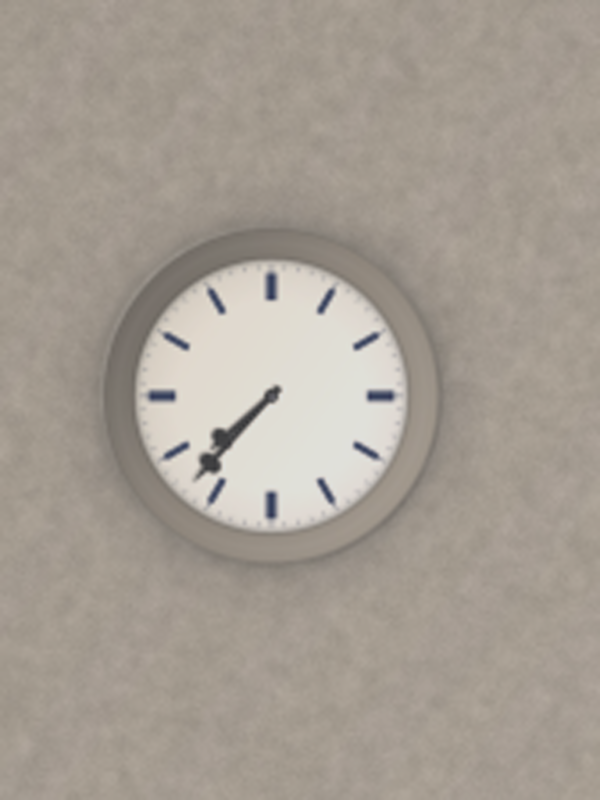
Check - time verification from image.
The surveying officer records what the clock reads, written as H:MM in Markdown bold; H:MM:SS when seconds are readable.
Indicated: **7:37**
